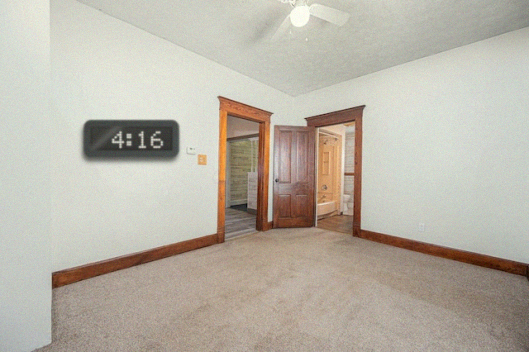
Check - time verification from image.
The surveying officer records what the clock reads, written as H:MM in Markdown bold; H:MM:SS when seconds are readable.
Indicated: **4:16**
